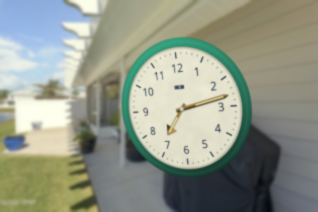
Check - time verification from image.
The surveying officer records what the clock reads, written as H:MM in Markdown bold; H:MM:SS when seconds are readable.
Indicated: **7:13**
